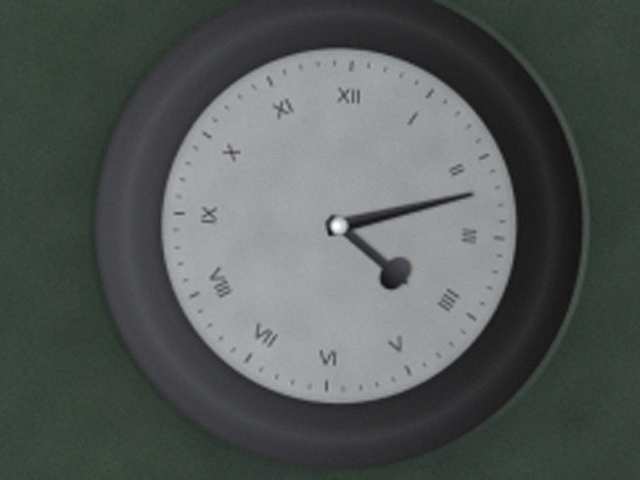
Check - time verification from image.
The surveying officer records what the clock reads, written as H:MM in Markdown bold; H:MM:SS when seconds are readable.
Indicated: **4:12**
